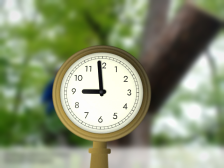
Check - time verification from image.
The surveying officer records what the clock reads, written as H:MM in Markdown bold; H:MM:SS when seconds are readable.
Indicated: **8:59**
